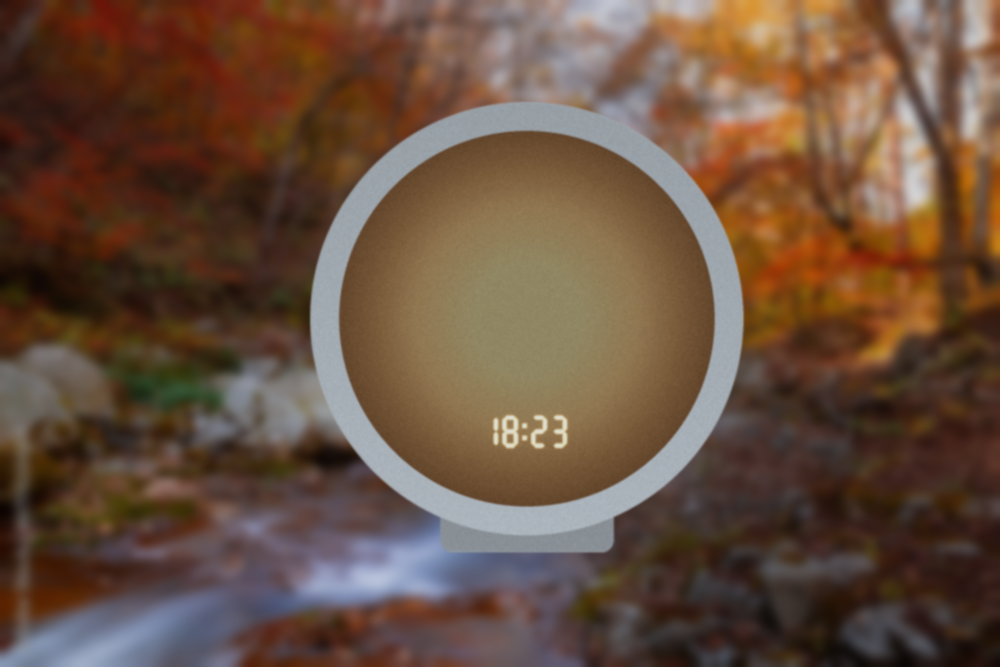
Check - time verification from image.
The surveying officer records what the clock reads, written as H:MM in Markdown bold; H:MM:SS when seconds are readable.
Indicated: **18:23**
